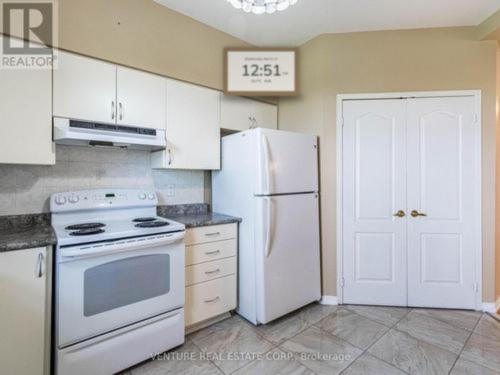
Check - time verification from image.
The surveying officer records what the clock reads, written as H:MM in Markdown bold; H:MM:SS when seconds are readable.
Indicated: **12:51**
